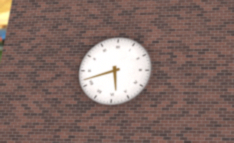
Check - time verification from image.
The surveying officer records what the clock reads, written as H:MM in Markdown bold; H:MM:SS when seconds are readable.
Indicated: **5:42**
